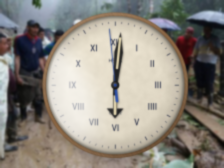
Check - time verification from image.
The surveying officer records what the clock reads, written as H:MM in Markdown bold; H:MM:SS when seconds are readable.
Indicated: **6:00:59**
